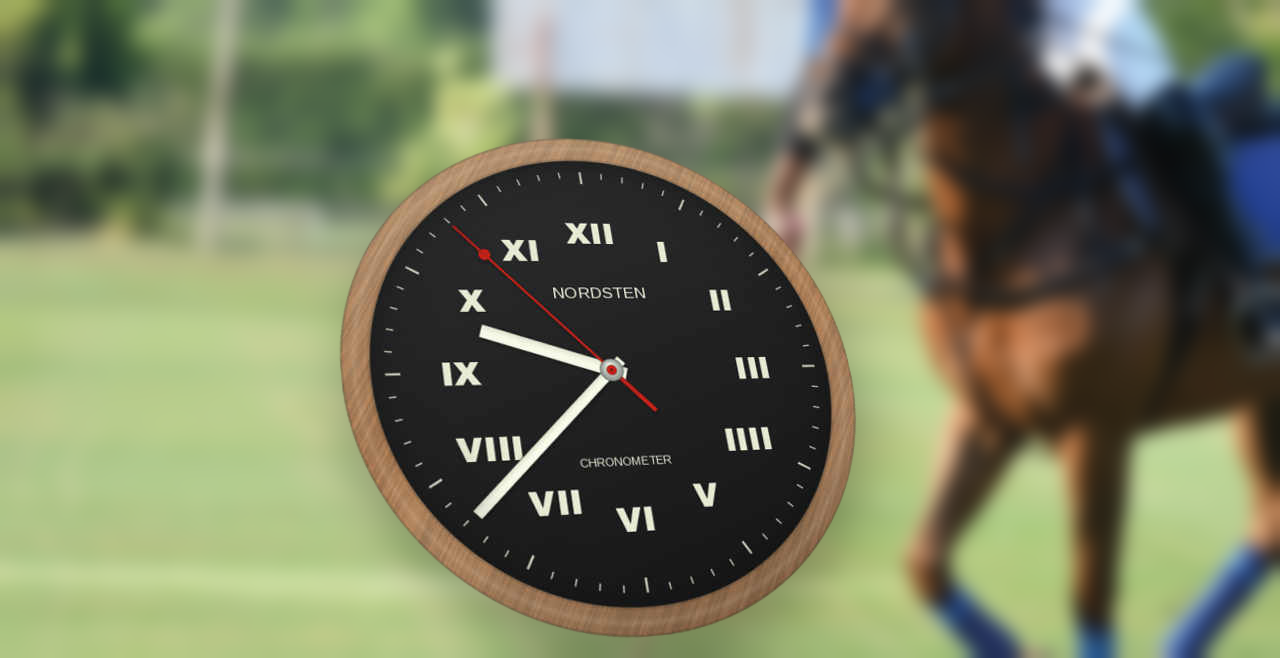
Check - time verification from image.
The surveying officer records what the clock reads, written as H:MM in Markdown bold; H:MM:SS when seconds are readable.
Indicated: **9:37:53**
